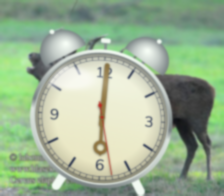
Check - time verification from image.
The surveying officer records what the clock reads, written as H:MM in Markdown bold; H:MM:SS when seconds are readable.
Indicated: **6:00:28**
